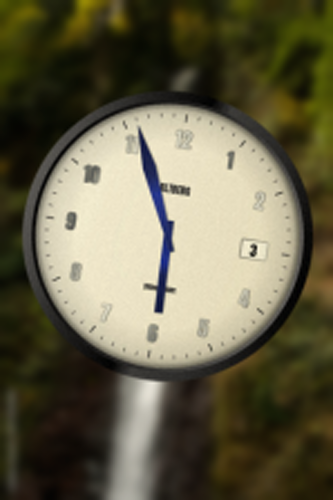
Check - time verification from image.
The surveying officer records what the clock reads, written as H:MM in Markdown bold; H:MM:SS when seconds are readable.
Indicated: **5:56**
